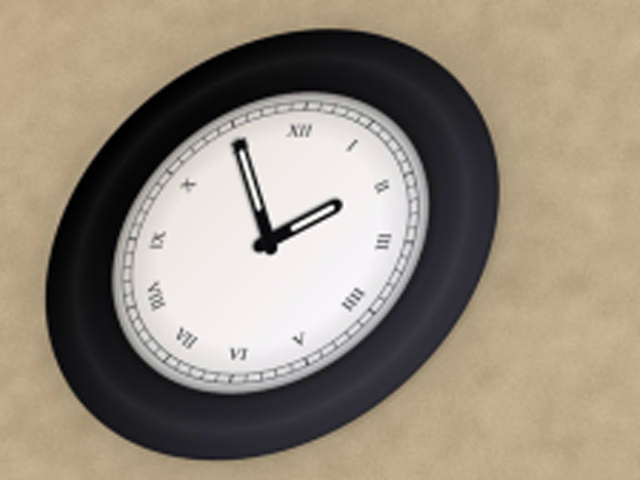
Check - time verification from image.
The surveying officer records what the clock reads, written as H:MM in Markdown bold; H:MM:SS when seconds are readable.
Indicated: **1:55**
